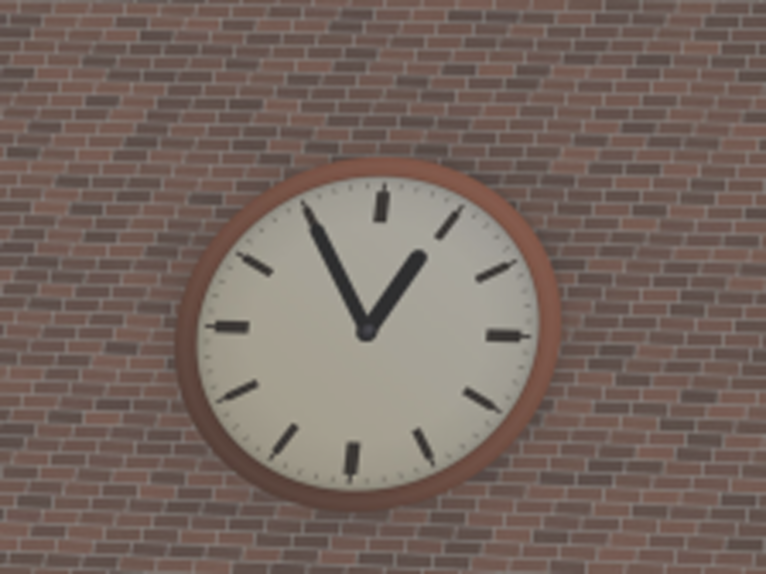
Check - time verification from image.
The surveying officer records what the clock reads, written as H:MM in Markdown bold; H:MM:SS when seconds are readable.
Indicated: **12:55**
